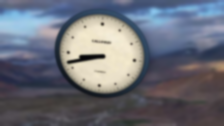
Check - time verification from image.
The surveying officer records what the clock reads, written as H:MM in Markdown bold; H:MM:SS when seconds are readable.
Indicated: **8:42**
